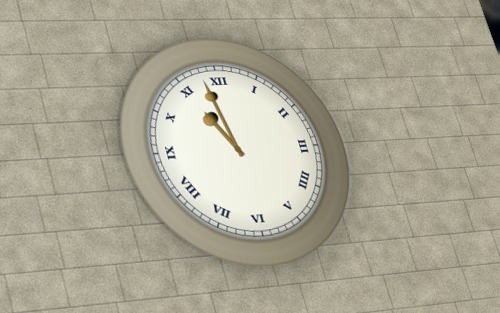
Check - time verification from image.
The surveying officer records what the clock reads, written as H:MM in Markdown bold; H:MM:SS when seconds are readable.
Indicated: **10:58**
